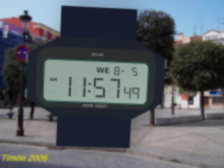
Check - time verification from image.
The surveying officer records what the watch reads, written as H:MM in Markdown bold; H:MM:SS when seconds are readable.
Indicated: **11:57:49**
